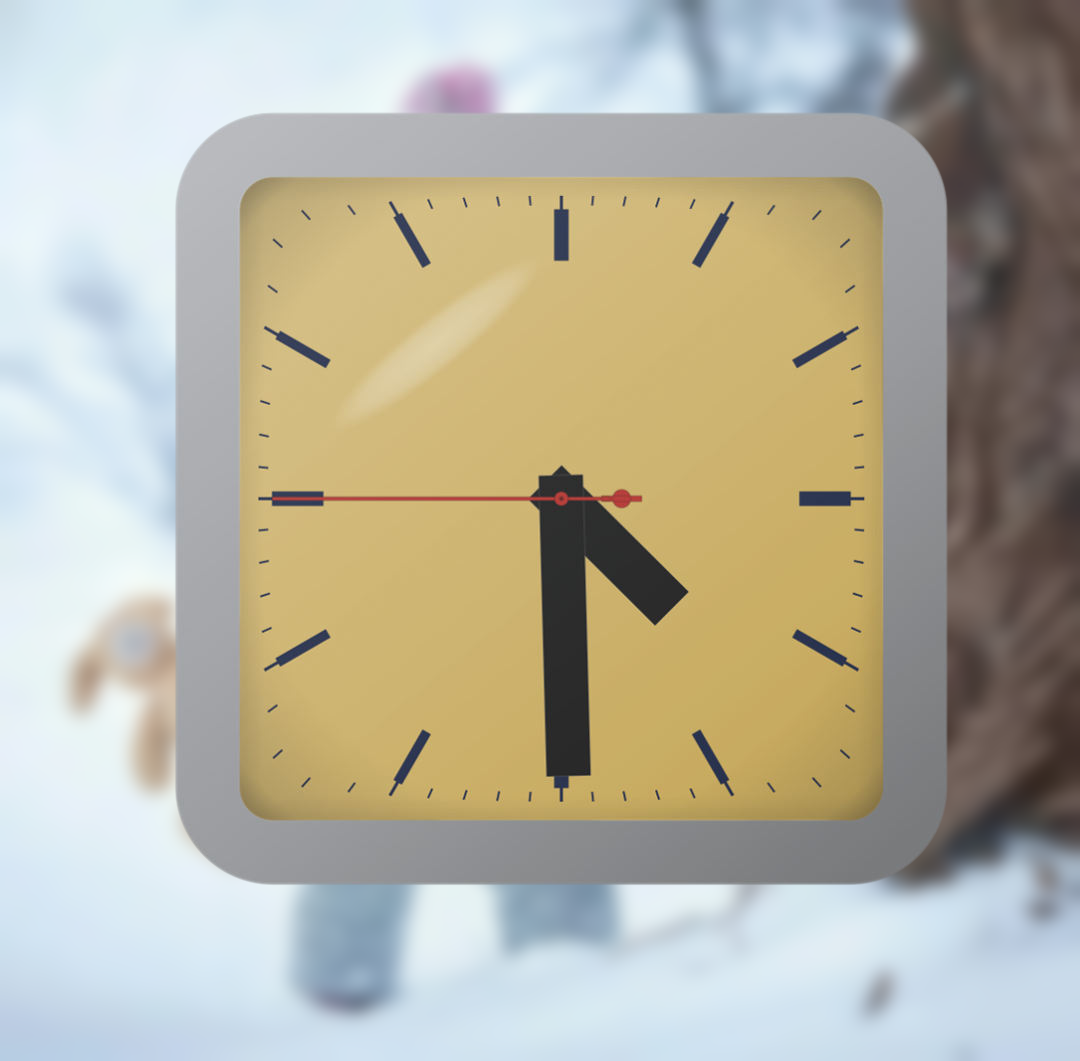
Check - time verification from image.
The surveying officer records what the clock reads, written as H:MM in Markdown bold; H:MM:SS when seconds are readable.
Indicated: **4:29:45**
